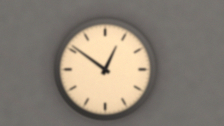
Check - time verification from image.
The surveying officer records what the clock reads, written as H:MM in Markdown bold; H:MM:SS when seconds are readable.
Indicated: **12:51**
